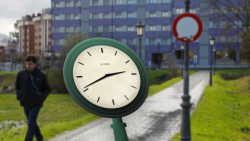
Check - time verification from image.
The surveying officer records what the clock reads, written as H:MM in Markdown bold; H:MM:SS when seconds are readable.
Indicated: **2:41**
